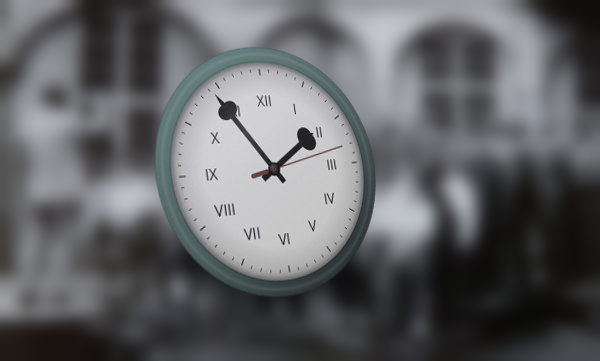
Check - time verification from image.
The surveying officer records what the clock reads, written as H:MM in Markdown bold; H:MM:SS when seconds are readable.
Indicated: **1:54:13**
